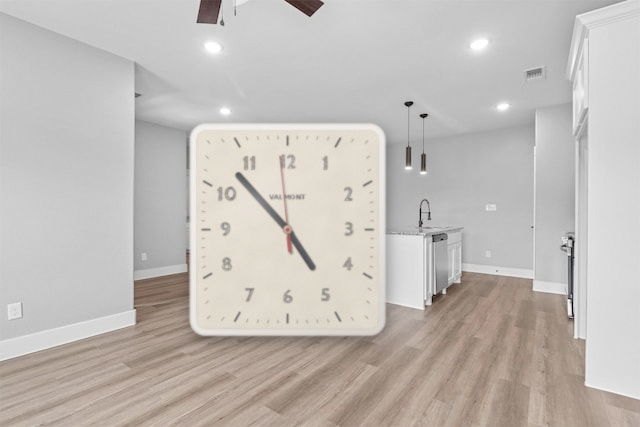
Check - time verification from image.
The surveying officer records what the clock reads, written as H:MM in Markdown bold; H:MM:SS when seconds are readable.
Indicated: **4:52:59**
